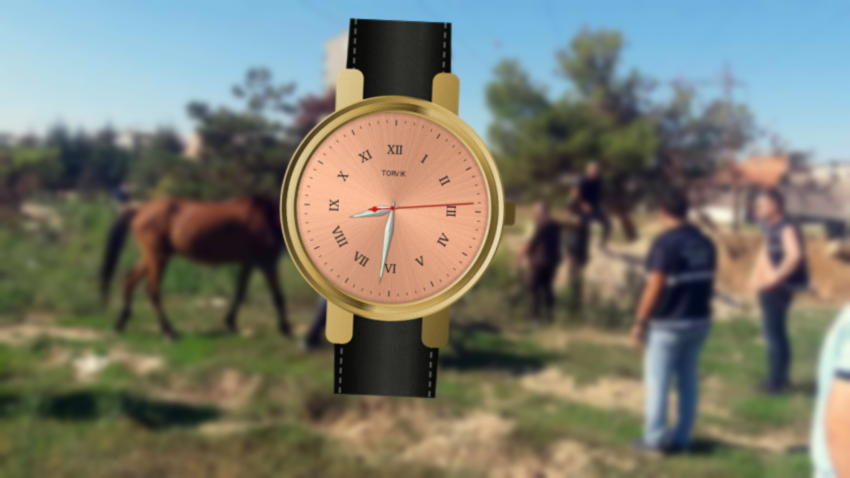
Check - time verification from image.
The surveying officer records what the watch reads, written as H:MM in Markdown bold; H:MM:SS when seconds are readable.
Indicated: **8:31:14**
